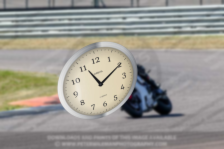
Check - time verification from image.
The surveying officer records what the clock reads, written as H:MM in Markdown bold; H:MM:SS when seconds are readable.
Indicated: **11:10**
